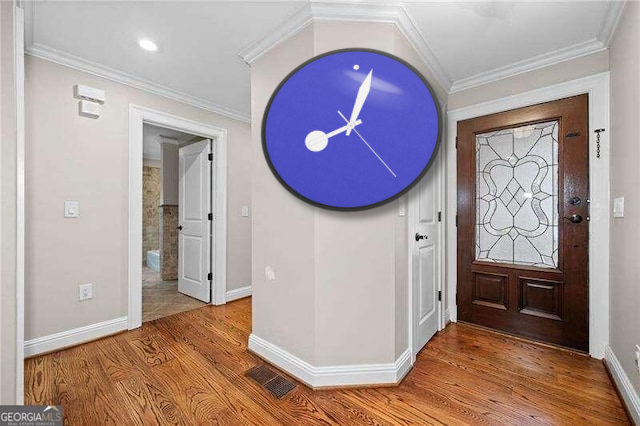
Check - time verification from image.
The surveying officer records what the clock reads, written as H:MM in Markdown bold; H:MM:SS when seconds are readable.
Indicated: **8:02:23**
